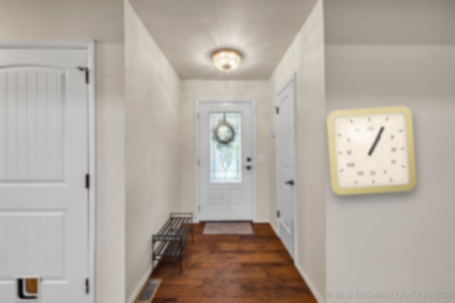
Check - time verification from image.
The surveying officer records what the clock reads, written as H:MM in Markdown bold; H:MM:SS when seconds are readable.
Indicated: **1:05**
